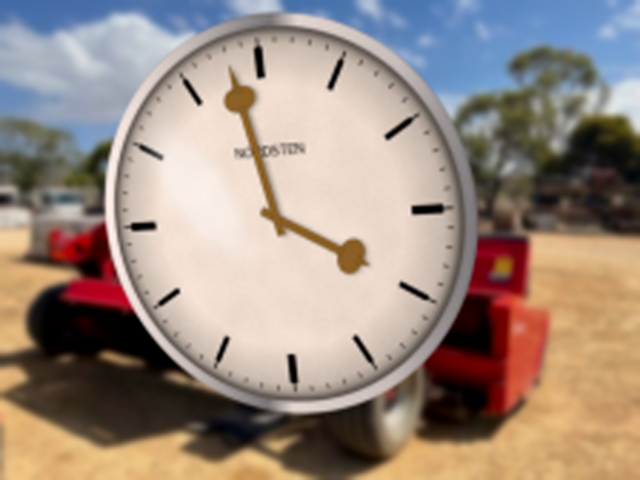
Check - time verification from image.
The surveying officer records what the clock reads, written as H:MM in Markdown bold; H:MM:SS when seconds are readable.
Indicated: **3:58**
